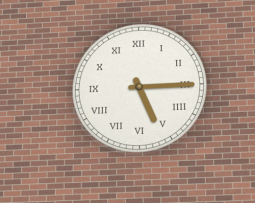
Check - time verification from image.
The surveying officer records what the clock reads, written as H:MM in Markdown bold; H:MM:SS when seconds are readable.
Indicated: **5:15**
